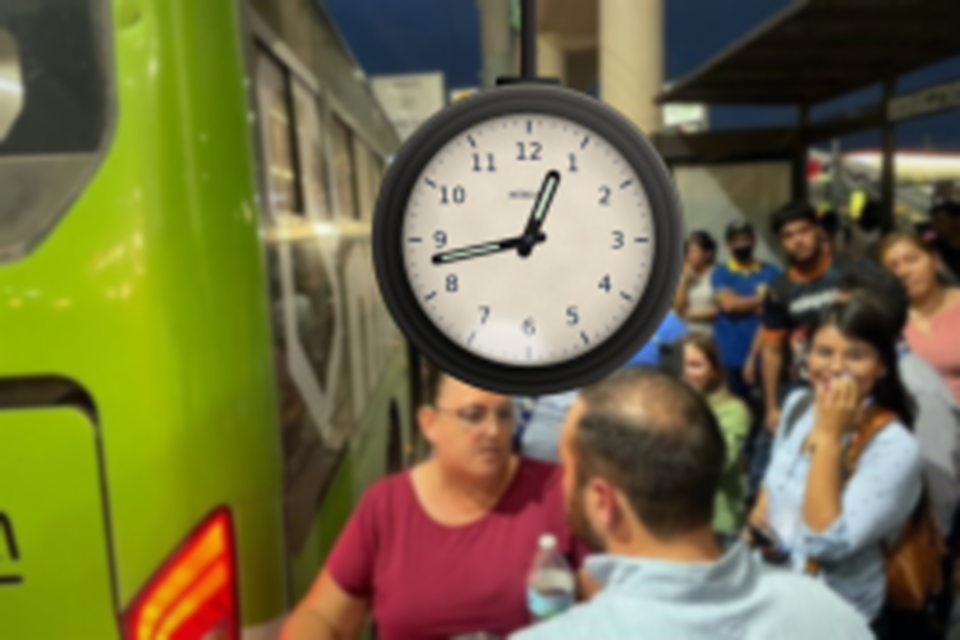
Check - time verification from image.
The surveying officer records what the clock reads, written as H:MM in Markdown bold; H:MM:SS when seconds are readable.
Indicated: **12:43**
